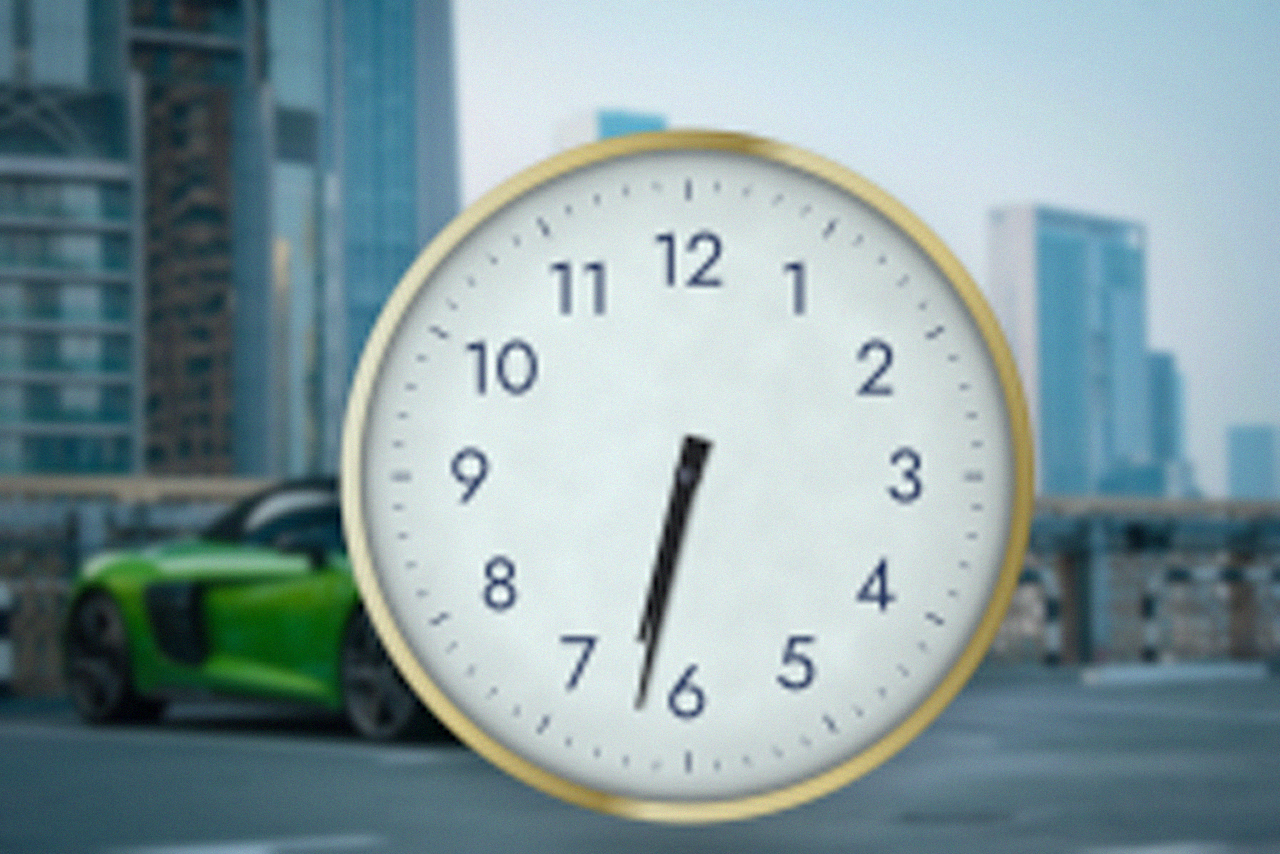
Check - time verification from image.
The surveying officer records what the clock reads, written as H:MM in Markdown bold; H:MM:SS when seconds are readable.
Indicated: **6:32**
